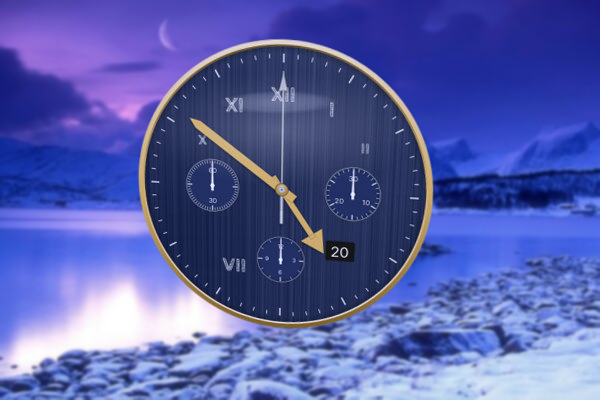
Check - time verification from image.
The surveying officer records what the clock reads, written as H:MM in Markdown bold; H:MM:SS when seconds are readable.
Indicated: **4:51**
